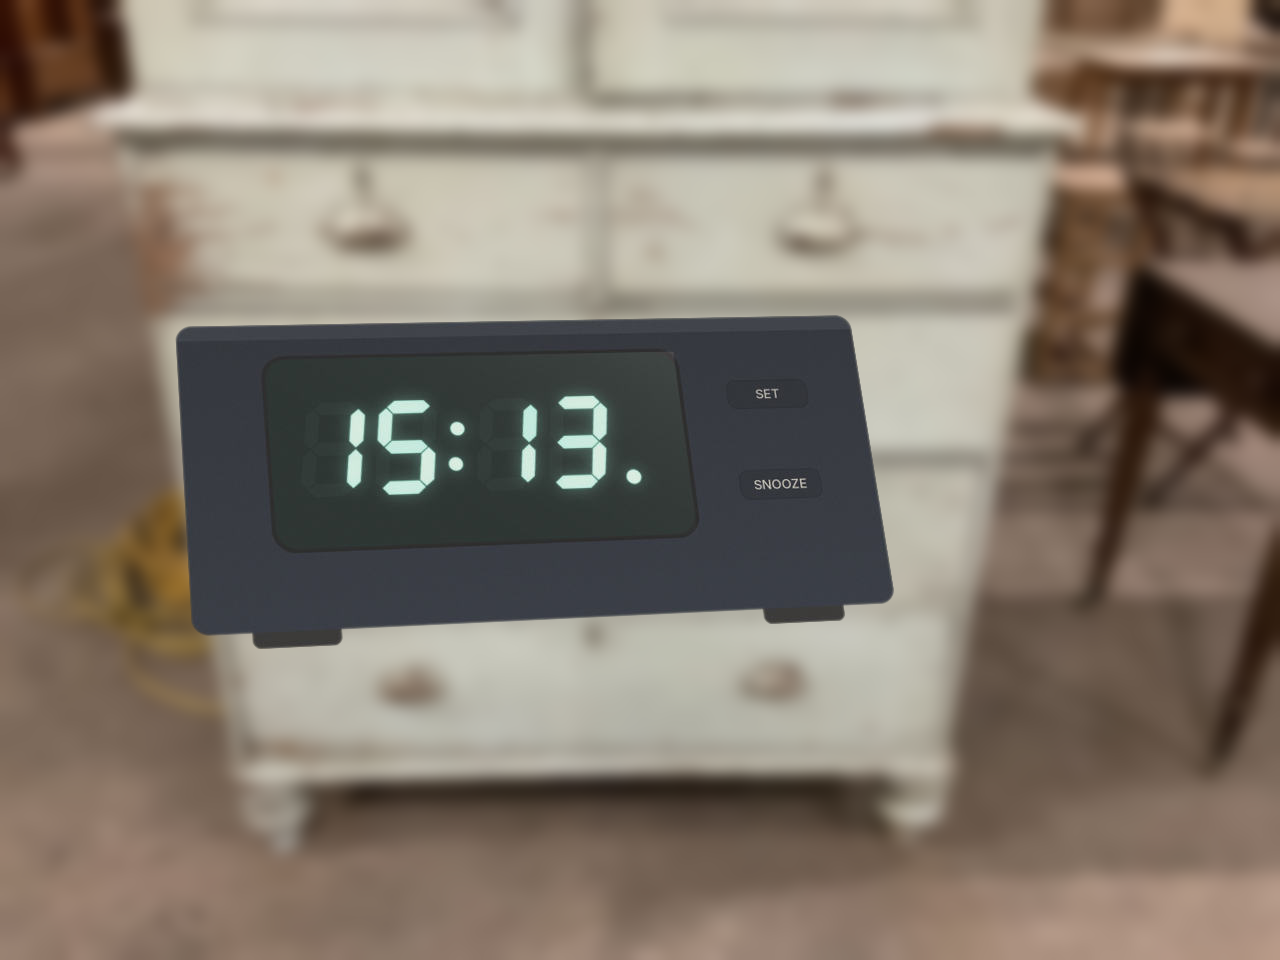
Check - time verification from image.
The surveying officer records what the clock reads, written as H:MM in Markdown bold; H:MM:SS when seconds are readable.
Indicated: **15:13**
